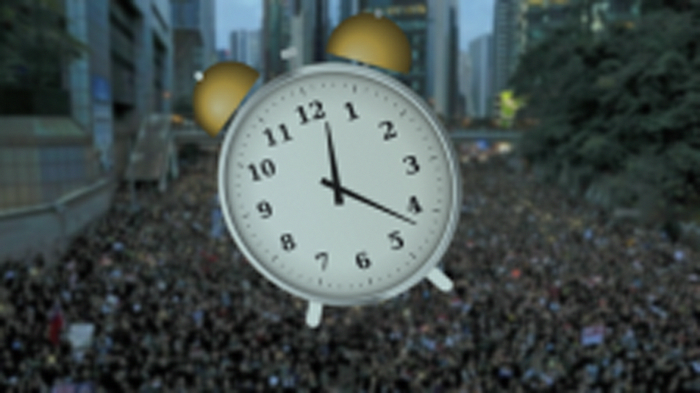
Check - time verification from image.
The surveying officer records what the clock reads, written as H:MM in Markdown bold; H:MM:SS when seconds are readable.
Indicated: **12:22**
